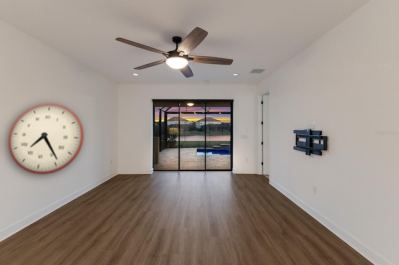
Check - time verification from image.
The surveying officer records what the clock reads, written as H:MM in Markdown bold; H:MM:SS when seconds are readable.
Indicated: **7:24**
